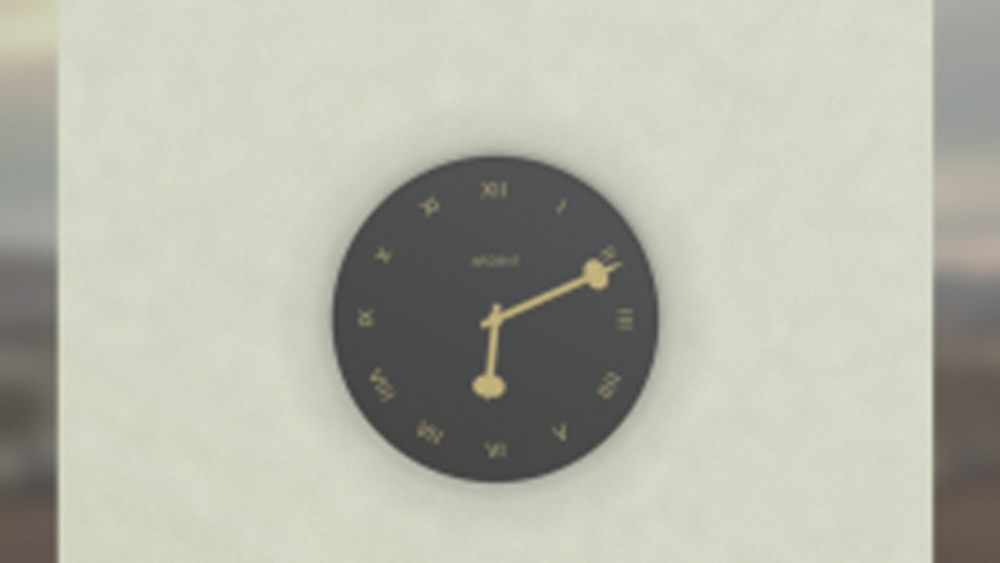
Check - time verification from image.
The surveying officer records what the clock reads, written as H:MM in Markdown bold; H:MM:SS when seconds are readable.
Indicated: **6:11**
